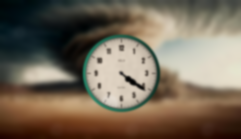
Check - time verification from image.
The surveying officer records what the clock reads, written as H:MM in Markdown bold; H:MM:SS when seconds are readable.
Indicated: **4:21**
